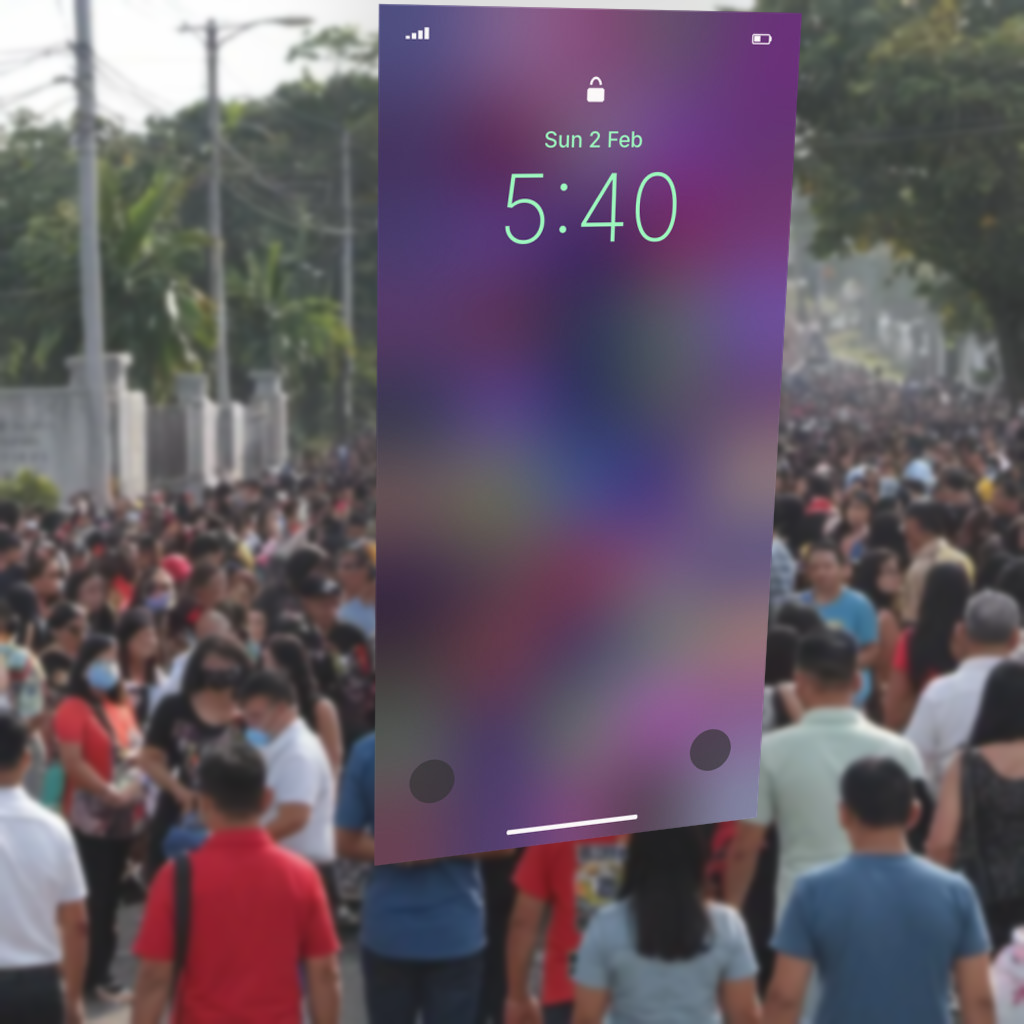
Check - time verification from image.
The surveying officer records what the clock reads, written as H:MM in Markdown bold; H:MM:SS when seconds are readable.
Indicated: **5:40**
